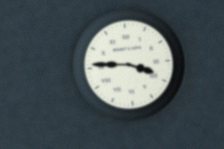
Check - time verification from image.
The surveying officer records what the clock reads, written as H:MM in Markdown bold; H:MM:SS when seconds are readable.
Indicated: **3:46**
